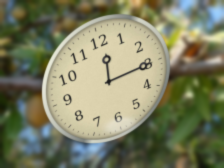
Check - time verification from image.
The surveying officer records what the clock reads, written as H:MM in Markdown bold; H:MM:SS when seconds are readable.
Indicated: **12:15**
